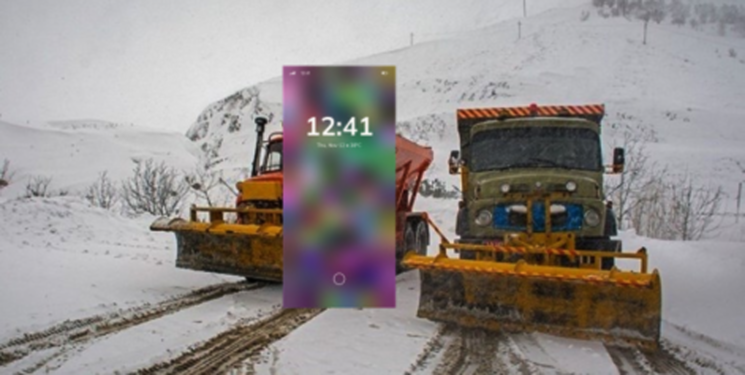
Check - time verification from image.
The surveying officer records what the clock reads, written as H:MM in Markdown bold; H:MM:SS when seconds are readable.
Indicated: **12:41**
